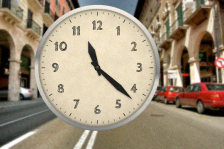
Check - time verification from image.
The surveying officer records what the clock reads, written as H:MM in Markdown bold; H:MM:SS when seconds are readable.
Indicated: **11:22**
